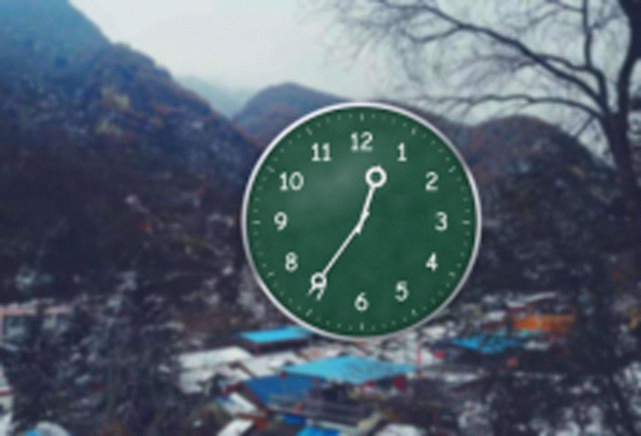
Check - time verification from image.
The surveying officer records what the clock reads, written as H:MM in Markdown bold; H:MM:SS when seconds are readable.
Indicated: **12:36**
